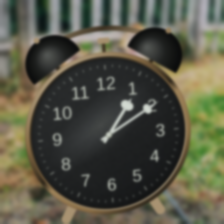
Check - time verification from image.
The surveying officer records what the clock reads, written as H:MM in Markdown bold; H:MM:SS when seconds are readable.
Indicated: **1:10**
